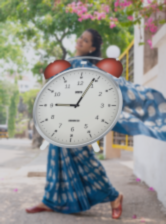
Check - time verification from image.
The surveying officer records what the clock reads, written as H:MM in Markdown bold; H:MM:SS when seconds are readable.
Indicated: **9:04**
